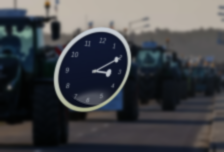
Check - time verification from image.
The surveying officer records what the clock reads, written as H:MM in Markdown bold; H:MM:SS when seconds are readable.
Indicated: **3:10**
